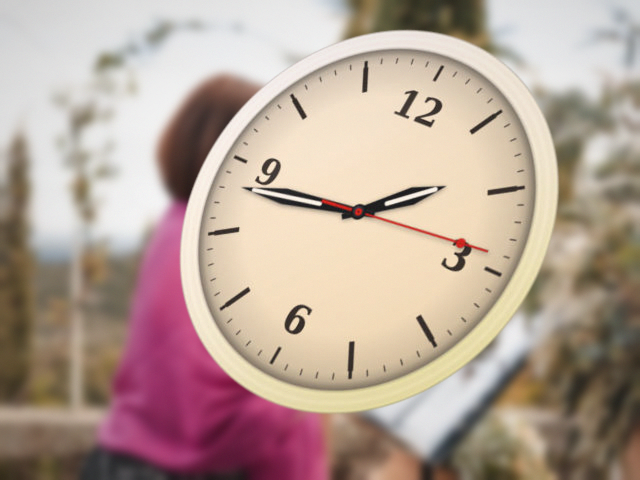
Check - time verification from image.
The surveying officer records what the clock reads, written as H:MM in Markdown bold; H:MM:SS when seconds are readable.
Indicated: **1:43:14**
